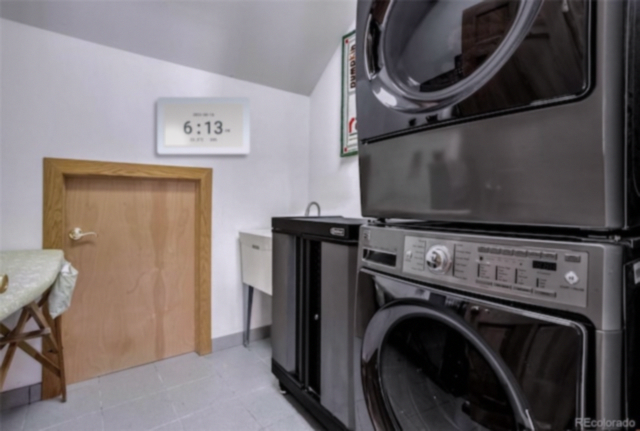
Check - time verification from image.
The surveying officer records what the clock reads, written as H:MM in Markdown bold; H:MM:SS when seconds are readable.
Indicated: **6:13**
